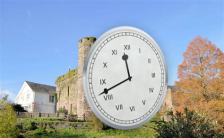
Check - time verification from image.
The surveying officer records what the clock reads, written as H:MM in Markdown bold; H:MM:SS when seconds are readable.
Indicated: **11:42**
